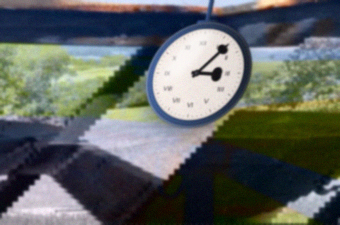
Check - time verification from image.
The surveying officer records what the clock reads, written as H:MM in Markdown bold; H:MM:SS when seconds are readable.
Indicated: **3:07**
